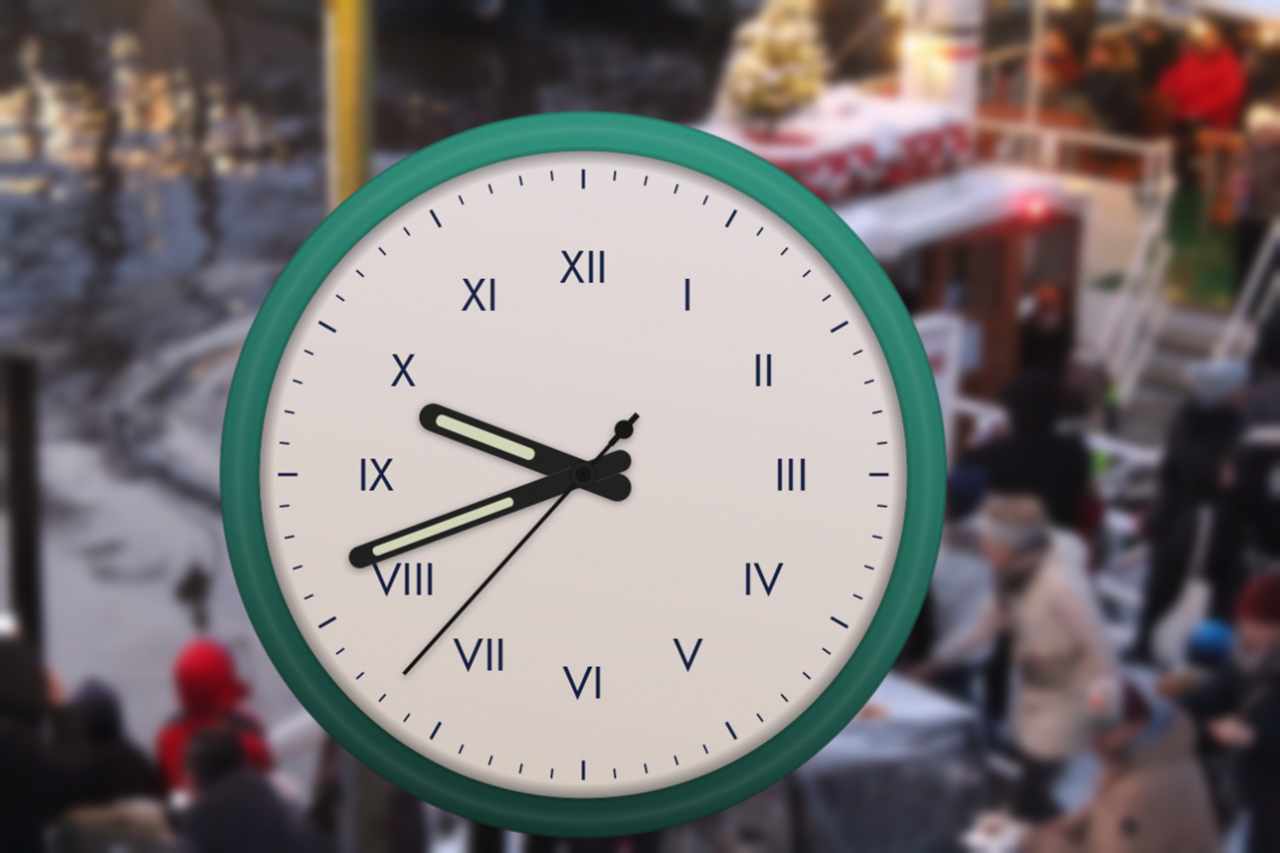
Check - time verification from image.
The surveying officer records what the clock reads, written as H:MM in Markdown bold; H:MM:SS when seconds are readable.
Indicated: **9:41:37**
